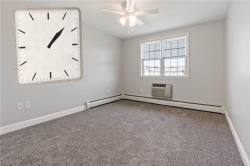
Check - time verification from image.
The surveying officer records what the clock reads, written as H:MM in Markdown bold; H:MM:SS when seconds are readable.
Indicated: **1:07**
